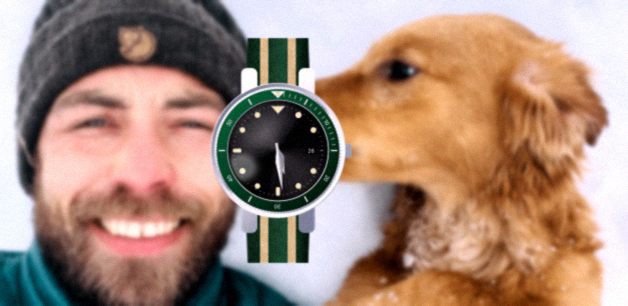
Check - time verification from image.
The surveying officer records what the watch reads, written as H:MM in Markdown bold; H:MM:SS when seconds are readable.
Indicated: **5:29**
